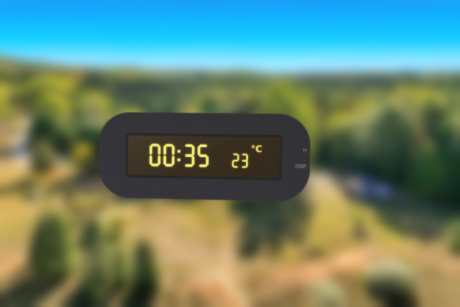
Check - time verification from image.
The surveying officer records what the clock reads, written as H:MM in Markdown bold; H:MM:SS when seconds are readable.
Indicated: **0:35**
